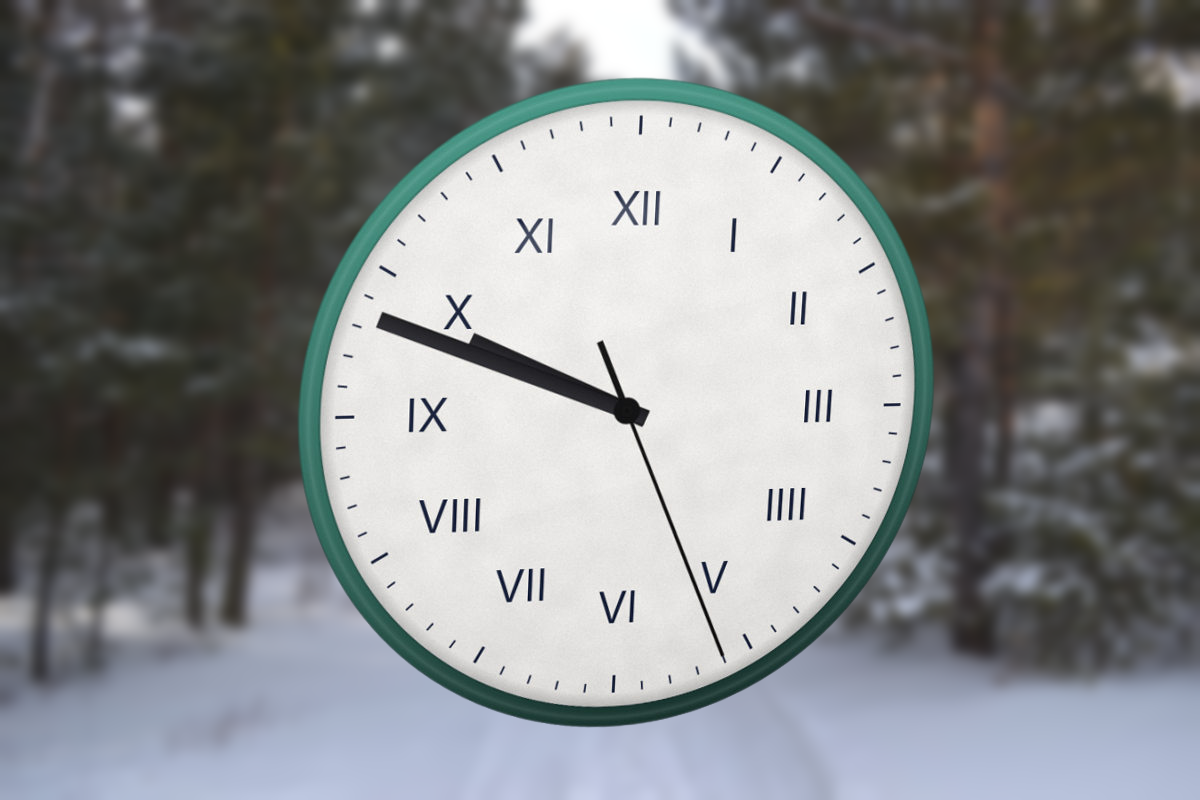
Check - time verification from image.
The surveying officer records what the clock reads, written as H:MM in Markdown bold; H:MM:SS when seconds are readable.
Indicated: **9:48:26**
